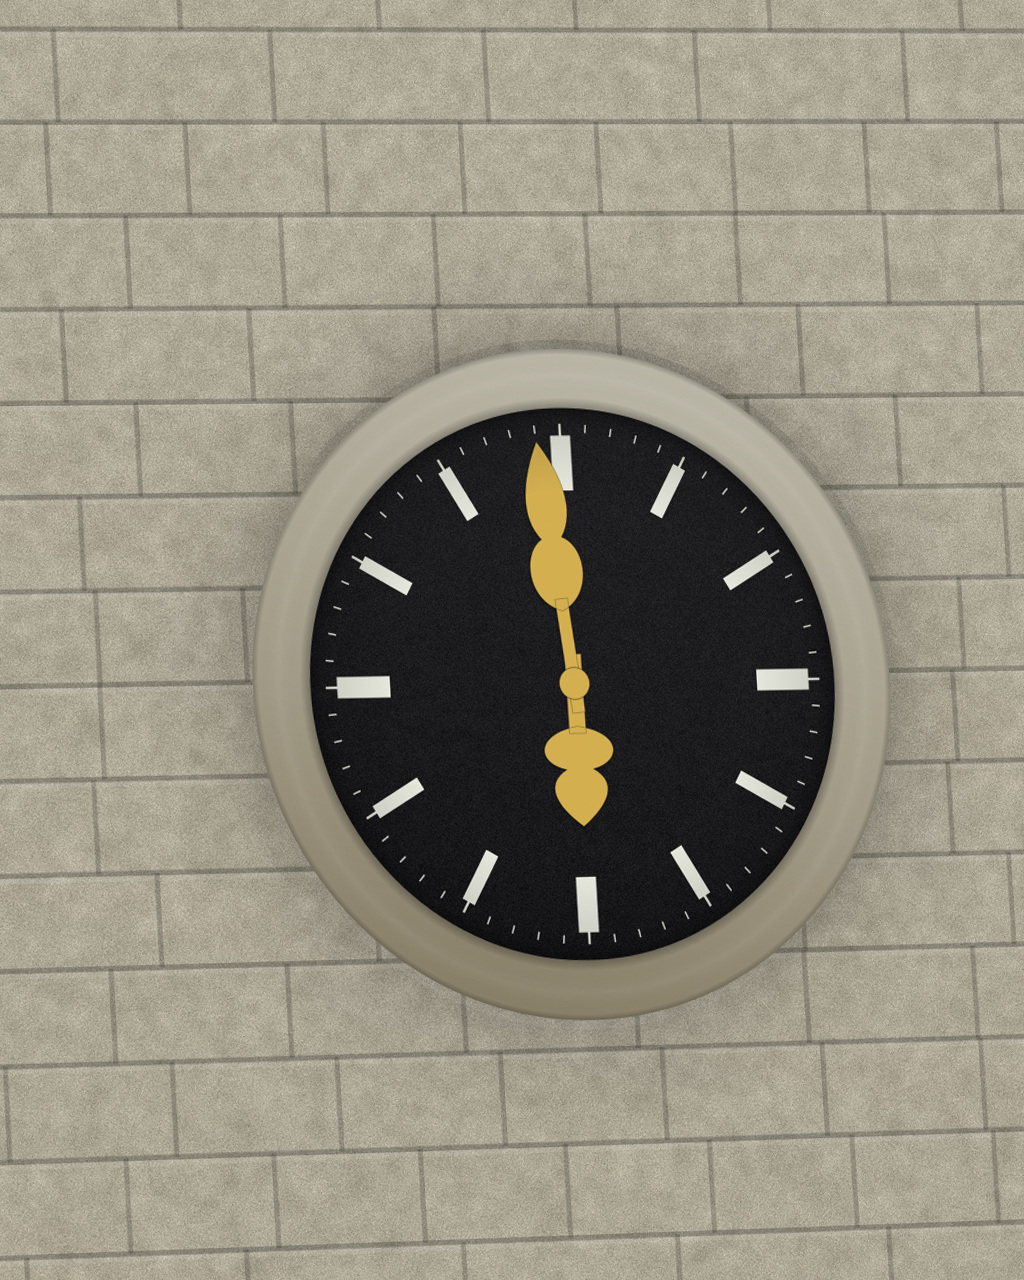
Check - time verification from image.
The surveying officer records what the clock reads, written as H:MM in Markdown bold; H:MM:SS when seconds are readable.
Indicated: **5:59**
